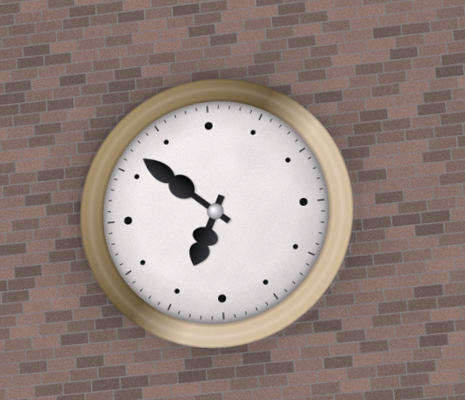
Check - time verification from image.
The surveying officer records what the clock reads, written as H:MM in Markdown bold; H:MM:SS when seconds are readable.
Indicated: **6:52**
